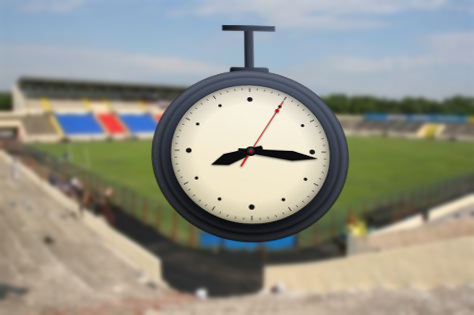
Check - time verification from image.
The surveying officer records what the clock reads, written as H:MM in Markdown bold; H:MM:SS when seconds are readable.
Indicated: **8:16:05**
